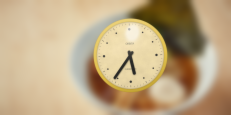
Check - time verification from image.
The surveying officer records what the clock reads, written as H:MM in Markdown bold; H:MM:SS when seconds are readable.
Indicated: **5:36**
